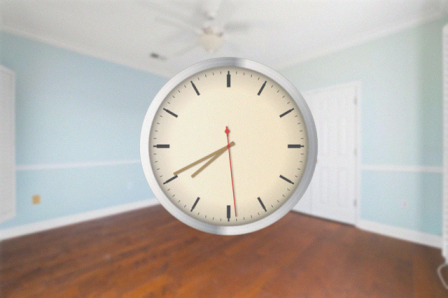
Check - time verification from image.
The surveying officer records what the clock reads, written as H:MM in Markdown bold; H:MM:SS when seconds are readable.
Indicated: **7:40:29**
